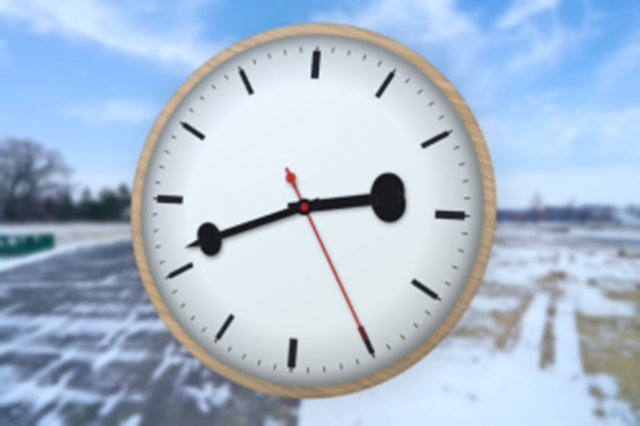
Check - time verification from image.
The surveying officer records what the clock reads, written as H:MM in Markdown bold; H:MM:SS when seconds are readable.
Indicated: **2:41:25**
